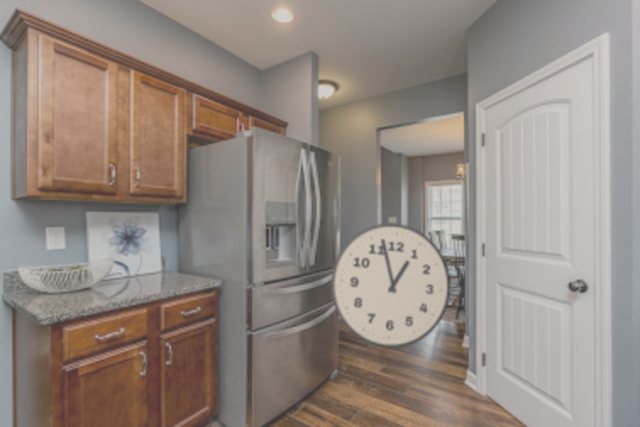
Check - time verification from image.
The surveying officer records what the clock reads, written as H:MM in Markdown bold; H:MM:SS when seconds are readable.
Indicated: **12:57**
